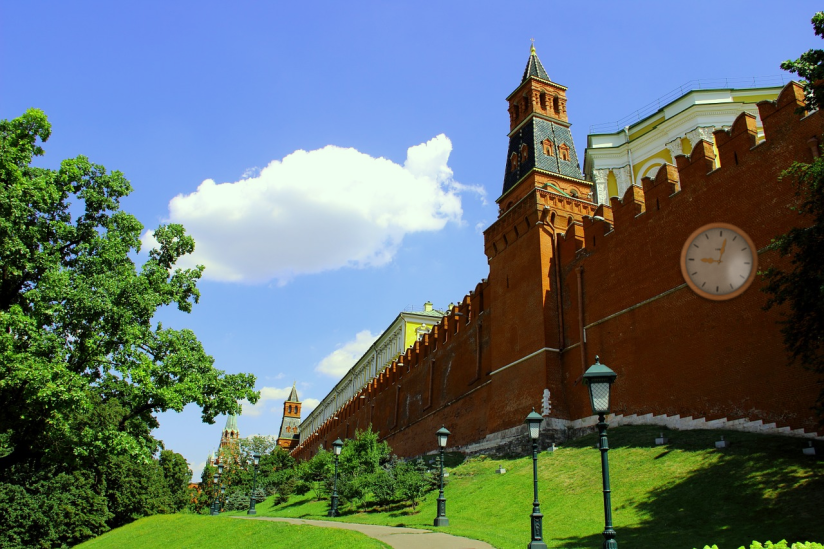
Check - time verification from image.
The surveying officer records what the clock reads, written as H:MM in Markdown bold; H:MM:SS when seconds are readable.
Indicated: **9:02**
